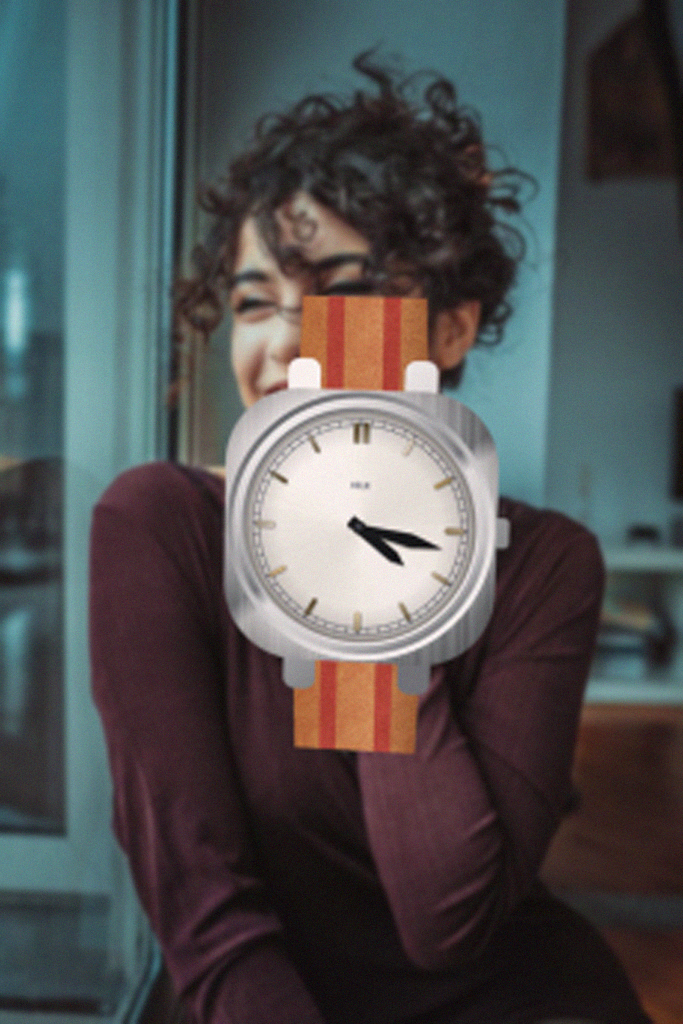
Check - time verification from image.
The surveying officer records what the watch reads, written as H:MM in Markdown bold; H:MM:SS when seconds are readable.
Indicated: **4:17**
